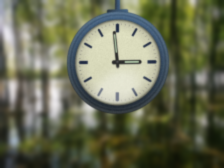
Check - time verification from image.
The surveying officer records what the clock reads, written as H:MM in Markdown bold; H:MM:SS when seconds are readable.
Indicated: **2:59**
